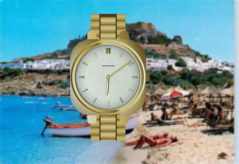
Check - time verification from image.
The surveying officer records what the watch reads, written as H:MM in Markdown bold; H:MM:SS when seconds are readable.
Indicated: **6:09**
